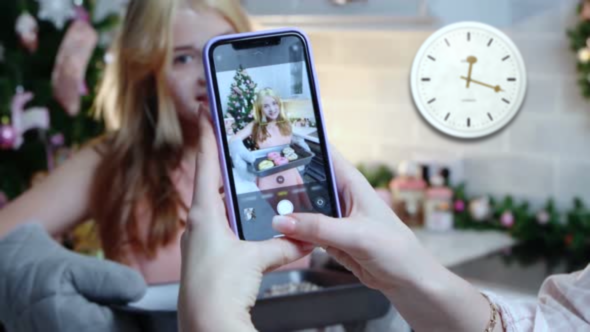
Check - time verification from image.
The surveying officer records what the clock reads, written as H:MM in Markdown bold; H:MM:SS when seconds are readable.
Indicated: **12:18**
